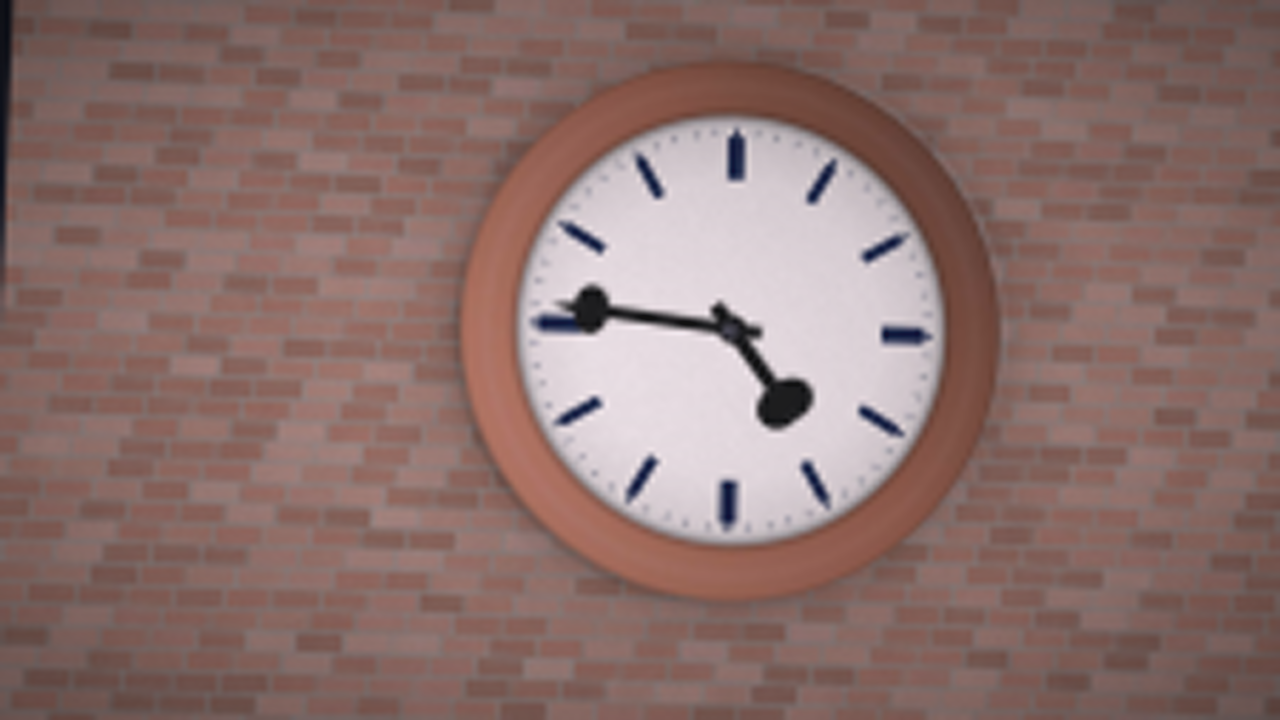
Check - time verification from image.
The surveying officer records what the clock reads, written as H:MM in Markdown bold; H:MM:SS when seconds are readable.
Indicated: **4:46**
